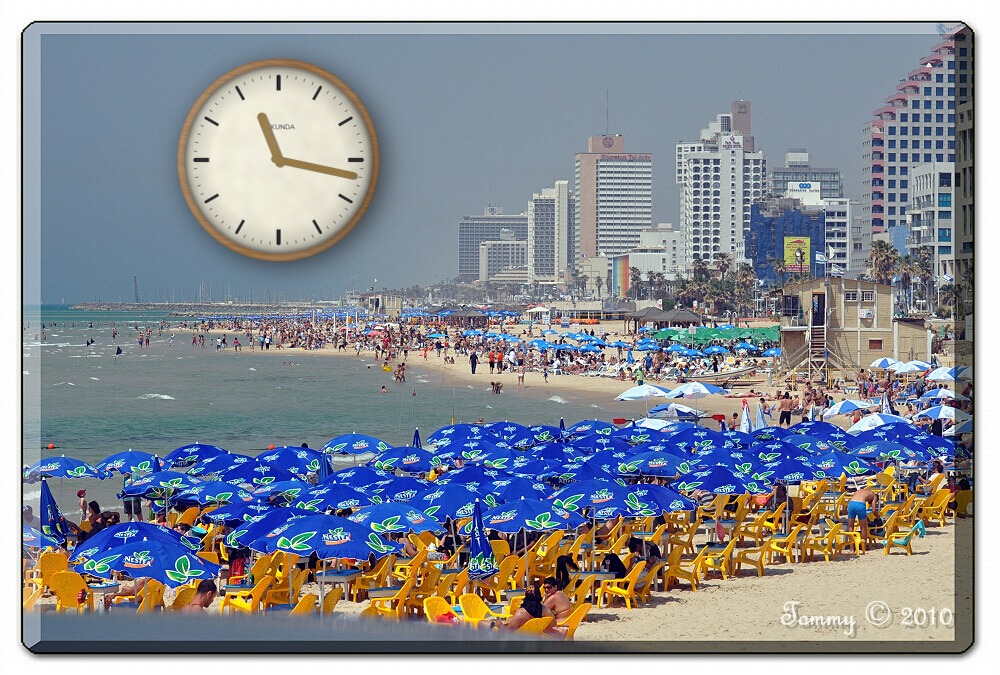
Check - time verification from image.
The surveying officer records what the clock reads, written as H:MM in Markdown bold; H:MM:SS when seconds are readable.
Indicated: **11:17**
